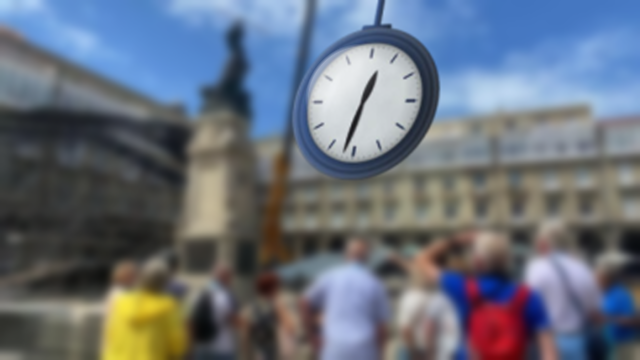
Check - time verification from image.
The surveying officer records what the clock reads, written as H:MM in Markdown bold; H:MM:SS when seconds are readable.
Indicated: **12:32**
